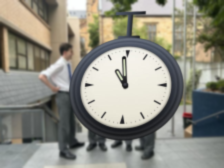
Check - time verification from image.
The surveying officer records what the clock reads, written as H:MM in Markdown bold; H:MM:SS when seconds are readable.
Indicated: **10:59**
